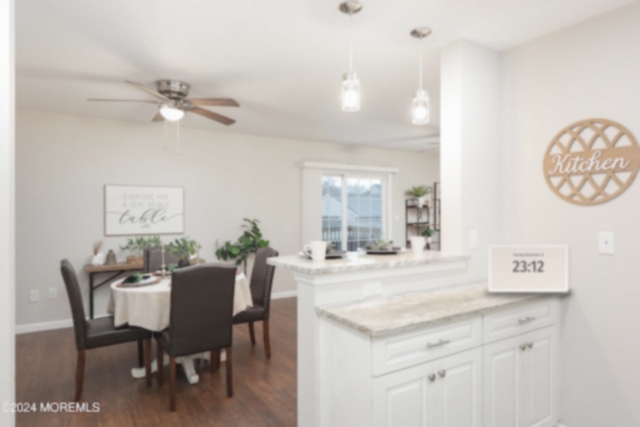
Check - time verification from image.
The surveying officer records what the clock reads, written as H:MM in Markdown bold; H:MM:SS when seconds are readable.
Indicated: **23:12**
